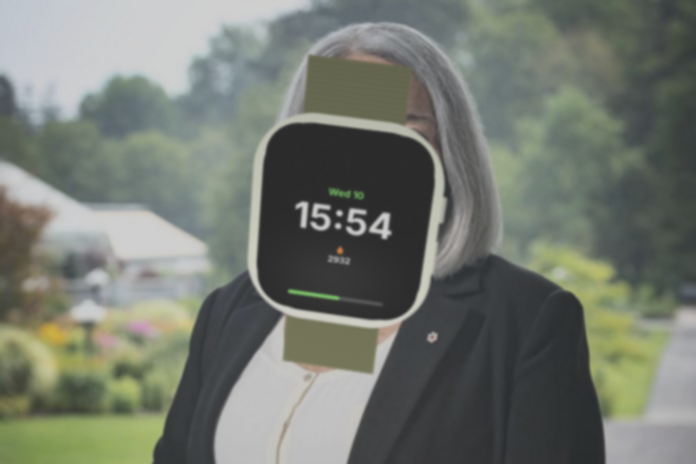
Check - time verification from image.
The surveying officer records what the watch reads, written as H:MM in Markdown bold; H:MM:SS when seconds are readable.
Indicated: **15:54**
